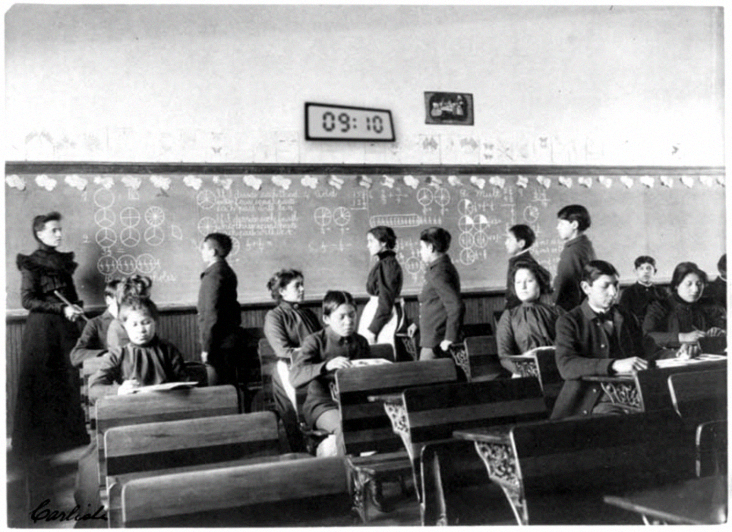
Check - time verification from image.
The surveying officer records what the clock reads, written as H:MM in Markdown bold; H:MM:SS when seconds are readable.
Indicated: **9:10**
